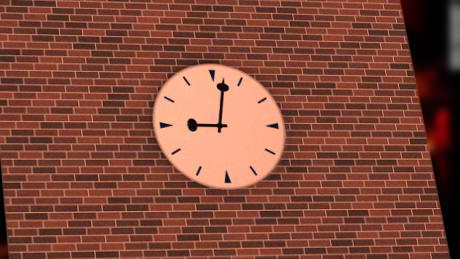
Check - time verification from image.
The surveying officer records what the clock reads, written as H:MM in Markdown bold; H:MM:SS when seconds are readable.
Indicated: **9:02**
